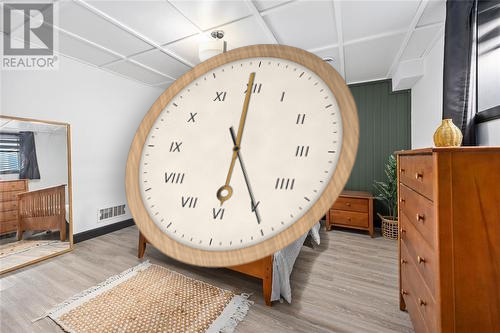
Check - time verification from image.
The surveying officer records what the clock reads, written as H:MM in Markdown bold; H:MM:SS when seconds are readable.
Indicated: **5:59:25**
